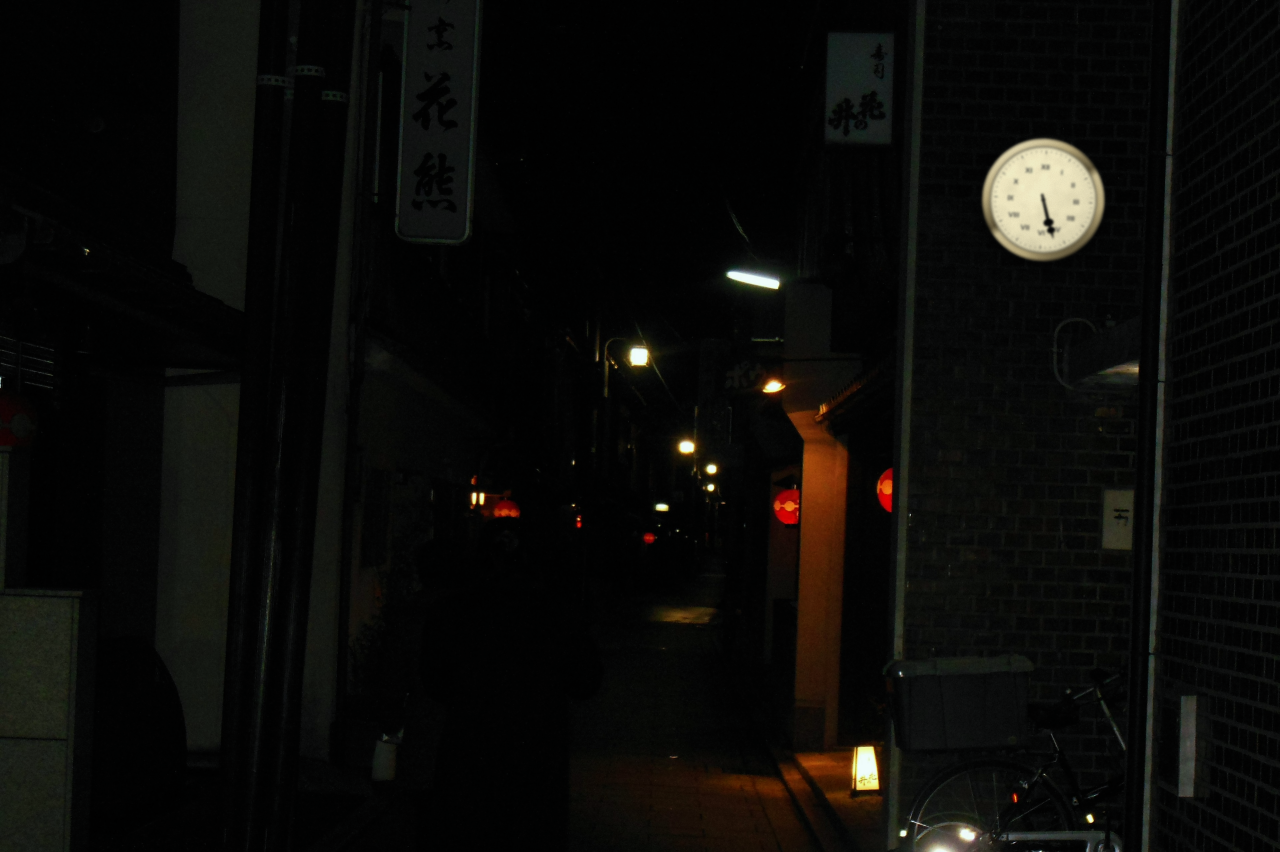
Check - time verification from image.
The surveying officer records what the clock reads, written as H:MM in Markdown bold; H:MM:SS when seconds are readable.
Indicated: **5:27**
